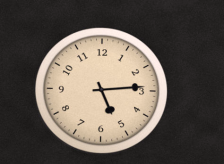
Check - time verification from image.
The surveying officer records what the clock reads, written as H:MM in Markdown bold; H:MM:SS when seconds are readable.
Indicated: **5:14**
